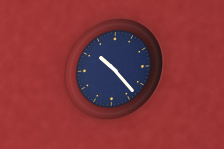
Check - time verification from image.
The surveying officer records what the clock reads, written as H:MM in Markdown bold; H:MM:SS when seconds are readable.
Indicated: **10:23**
